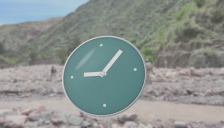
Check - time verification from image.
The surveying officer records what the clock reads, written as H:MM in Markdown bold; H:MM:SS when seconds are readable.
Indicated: **9:07**
